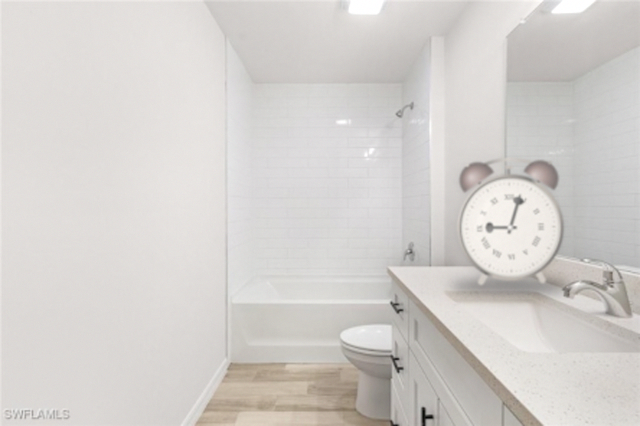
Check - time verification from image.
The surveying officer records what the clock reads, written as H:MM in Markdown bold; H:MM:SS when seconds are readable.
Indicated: **9:03**
